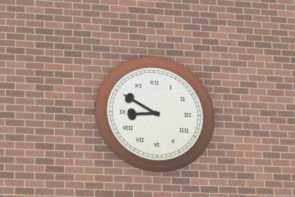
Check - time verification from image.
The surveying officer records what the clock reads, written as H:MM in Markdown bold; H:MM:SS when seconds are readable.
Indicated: **8:50**
